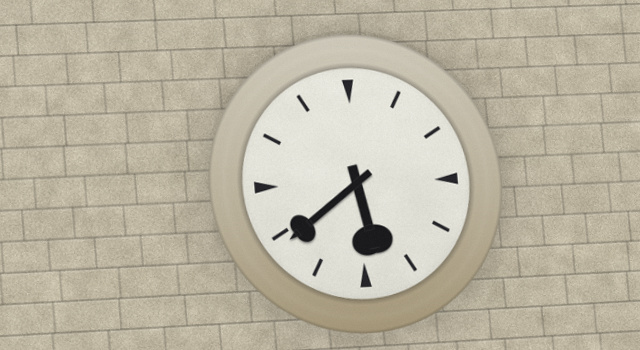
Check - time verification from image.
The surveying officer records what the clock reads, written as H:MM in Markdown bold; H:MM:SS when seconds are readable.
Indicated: **5:39**
